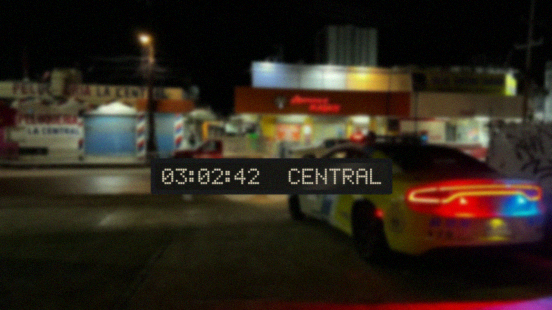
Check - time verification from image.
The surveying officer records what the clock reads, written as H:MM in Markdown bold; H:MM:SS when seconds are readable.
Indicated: **3:02:42**
